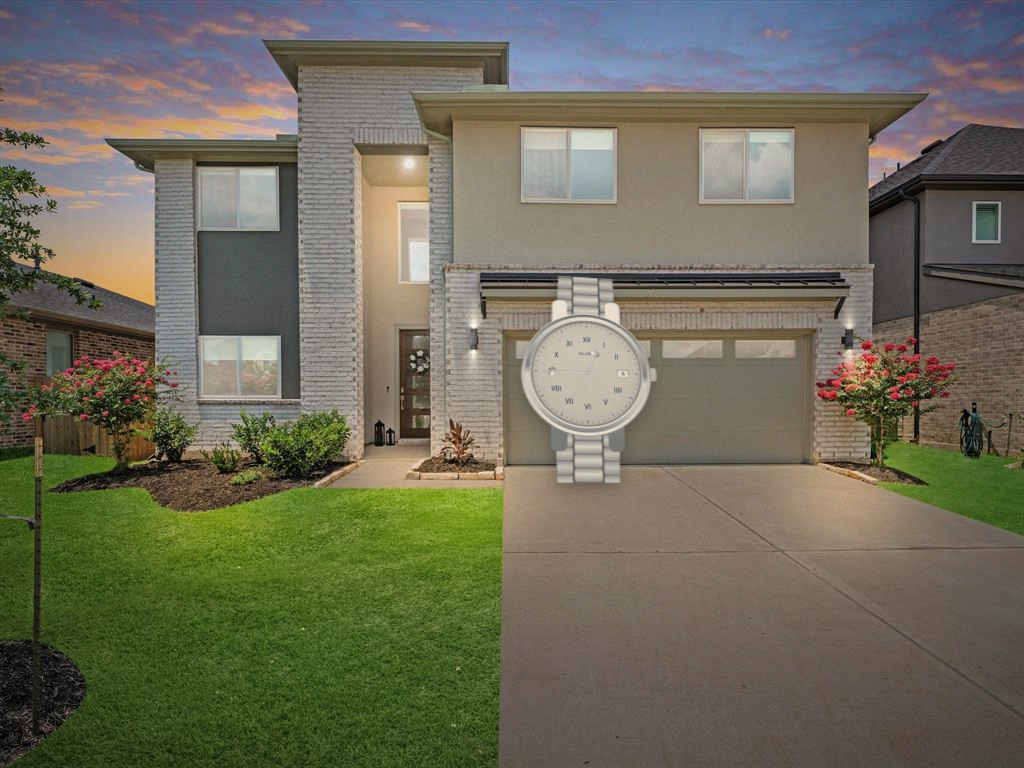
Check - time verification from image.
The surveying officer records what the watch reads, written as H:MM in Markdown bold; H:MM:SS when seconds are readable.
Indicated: **12:45**
